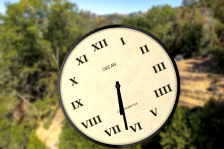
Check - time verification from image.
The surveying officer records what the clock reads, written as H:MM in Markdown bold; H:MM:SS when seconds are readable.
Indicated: **6:32**
